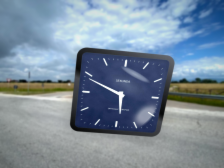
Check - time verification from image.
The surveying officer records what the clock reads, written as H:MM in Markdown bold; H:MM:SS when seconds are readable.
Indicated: **5:49**
